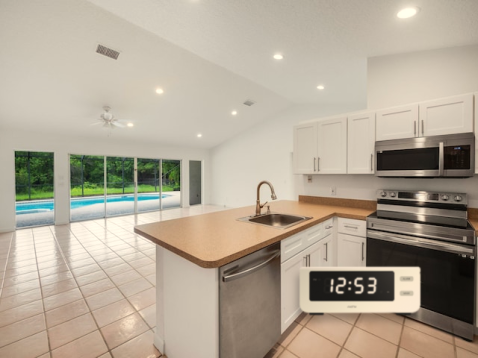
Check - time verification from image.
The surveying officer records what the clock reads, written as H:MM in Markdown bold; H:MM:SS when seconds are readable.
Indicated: **12:53**
